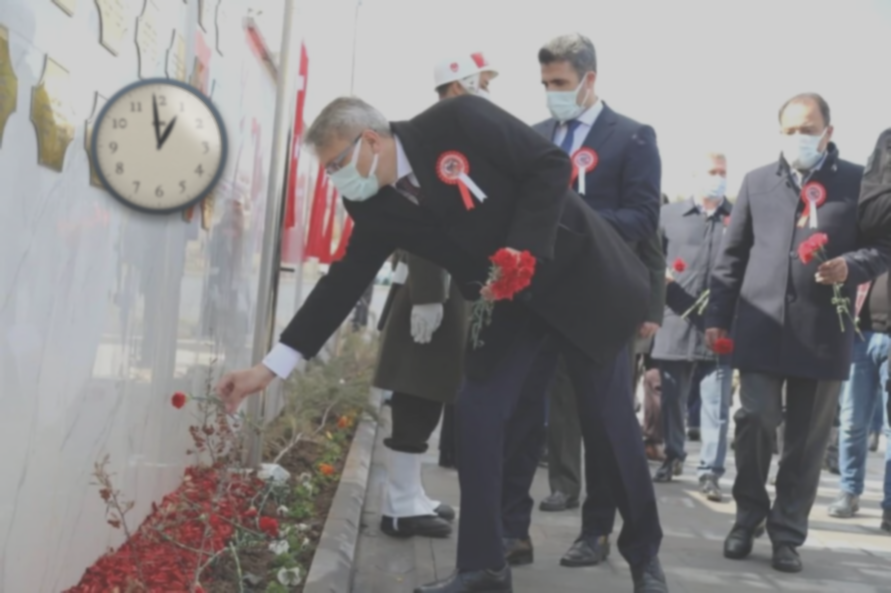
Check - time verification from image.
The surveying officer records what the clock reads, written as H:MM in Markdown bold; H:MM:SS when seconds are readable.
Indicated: **12:59**
